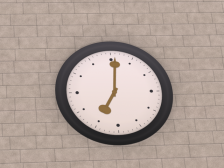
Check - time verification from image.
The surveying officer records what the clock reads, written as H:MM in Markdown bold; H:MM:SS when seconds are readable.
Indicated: **7:01**
